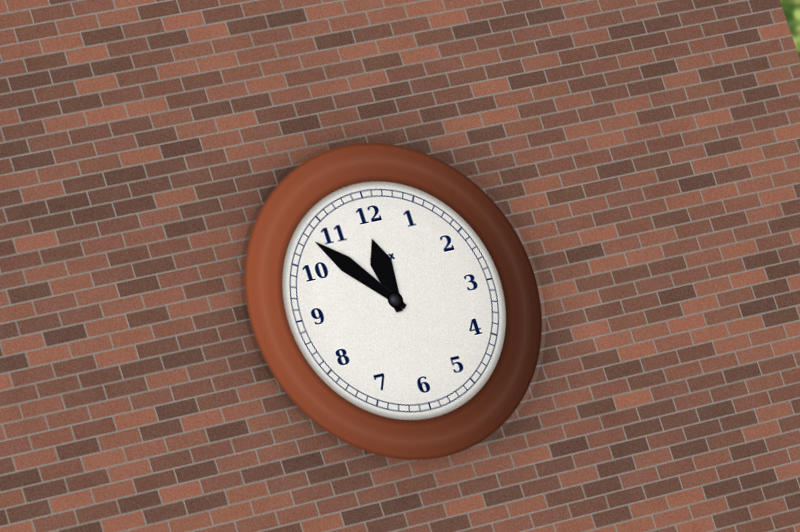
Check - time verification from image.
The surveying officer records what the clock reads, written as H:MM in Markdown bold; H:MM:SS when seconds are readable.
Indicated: **11:53**
